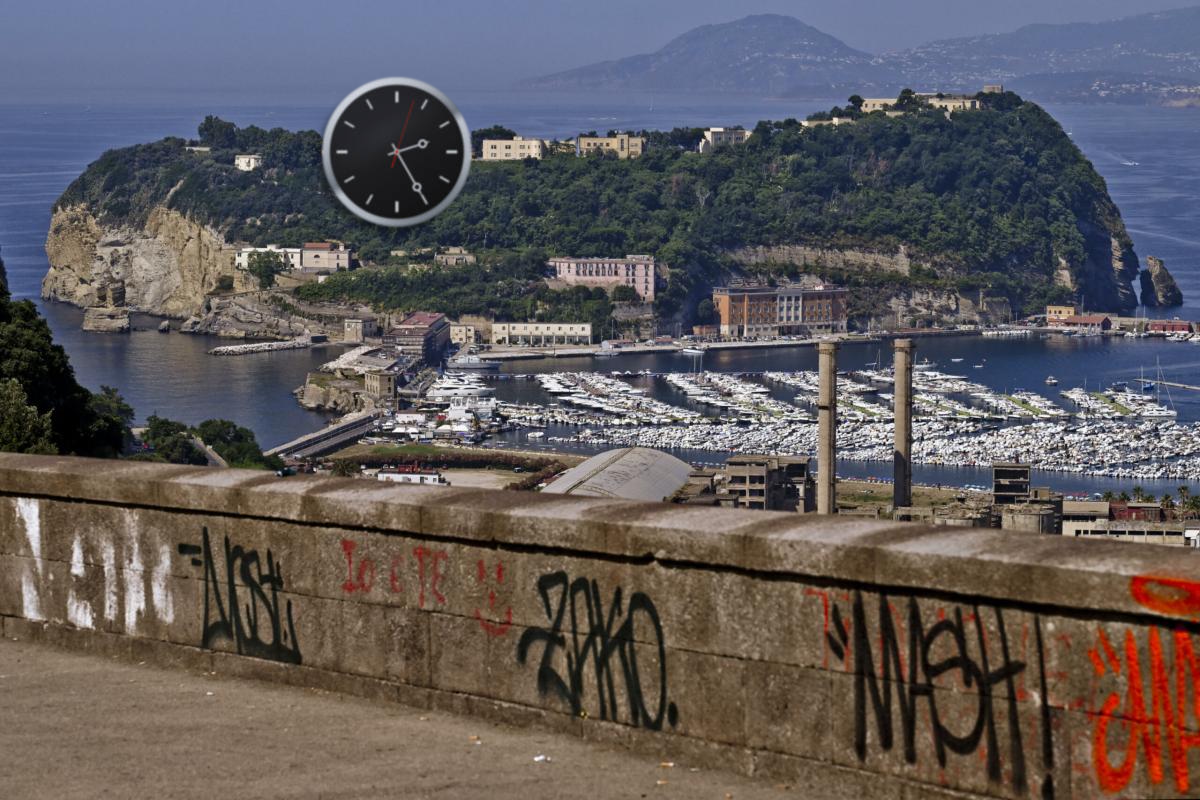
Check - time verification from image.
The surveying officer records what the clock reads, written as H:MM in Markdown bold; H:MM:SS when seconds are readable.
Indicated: **2:25:03**
